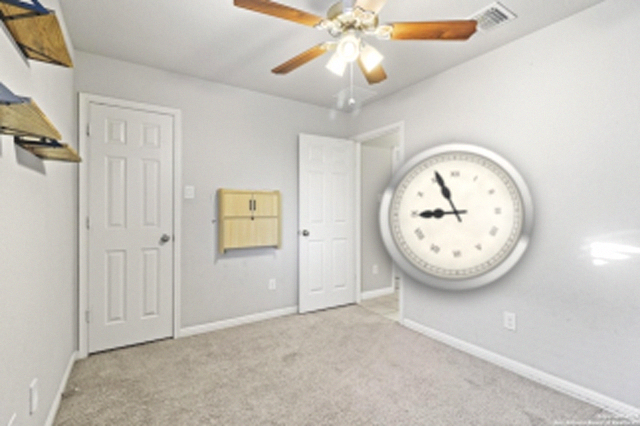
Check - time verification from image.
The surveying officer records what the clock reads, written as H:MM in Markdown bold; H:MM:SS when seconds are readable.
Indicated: **8:56**
